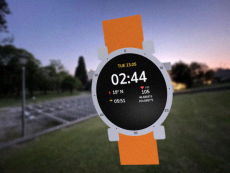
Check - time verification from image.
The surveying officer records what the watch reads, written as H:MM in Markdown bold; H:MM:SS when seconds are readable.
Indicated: **2:44**
